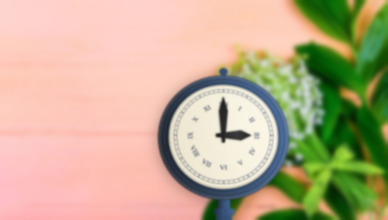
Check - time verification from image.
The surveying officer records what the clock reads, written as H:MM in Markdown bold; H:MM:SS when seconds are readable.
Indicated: **3:00**
